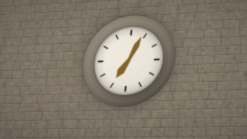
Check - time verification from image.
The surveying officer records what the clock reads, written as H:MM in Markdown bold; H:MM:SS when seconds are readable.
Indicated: **7:04**
